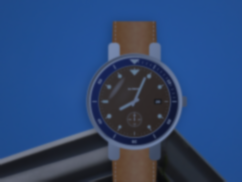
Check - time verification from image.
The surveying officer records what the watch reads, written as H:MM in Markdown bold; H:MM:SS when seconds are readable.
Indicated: **8:04**
